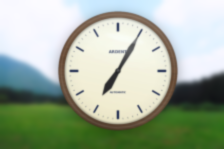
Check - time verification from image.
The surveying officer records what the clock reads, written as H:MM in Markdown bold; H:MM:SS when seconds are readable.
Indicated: **7:05**
